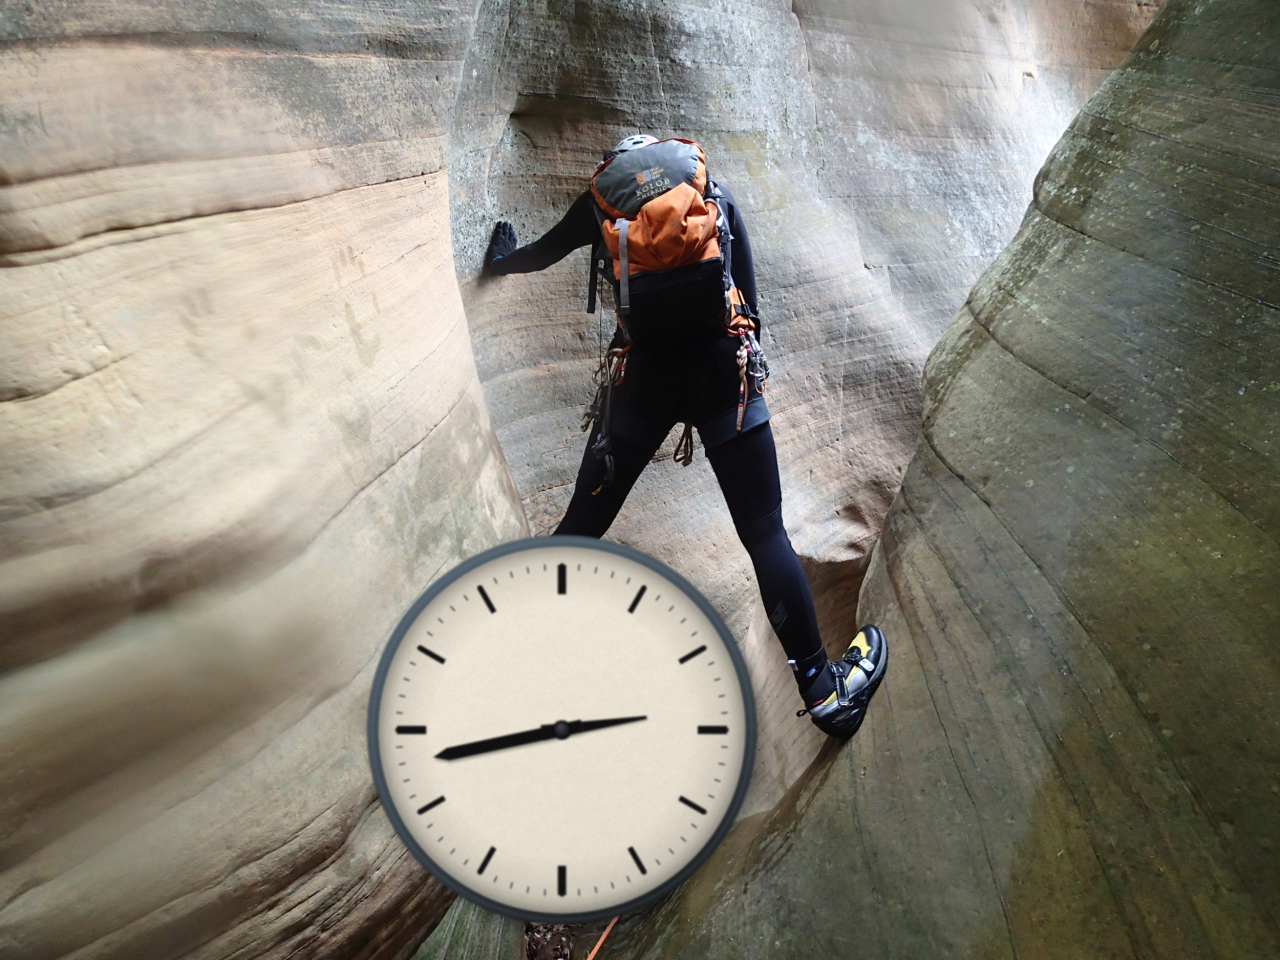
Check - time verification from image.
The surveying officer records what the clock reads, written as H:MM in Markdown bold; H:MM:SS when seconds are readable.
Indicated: **2:43**
